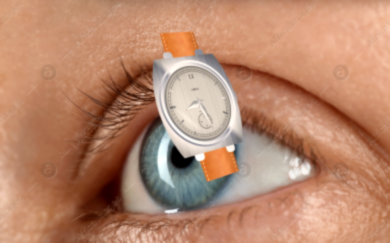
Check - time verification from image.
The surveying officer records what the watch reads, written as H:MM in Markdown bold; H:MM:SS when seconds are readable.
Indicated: **8:28**
